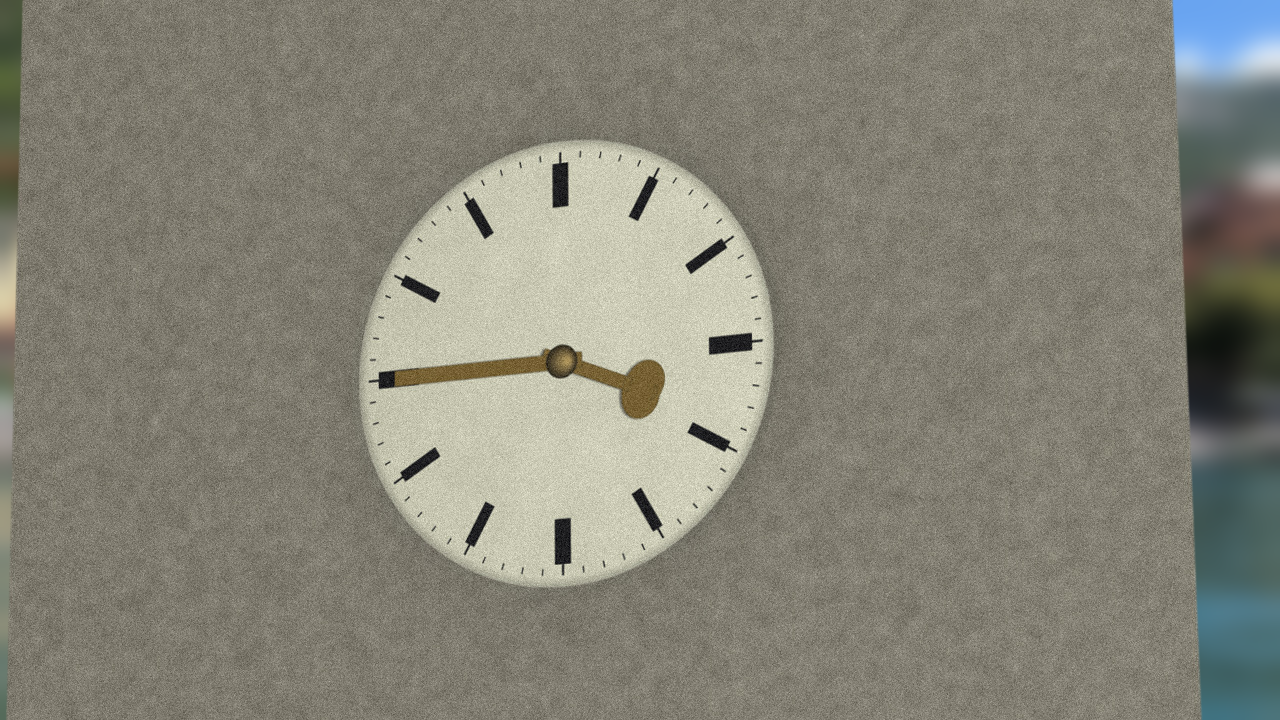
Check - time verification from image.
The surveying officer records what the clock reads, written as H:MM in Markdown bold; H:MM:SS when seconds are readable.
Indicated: **3:45**
